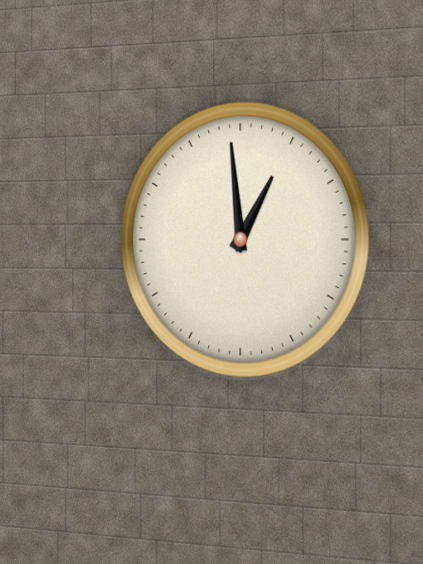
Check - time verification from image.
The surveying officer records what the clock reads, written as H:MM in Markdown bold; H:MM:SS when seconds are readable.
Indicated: **12:59**
